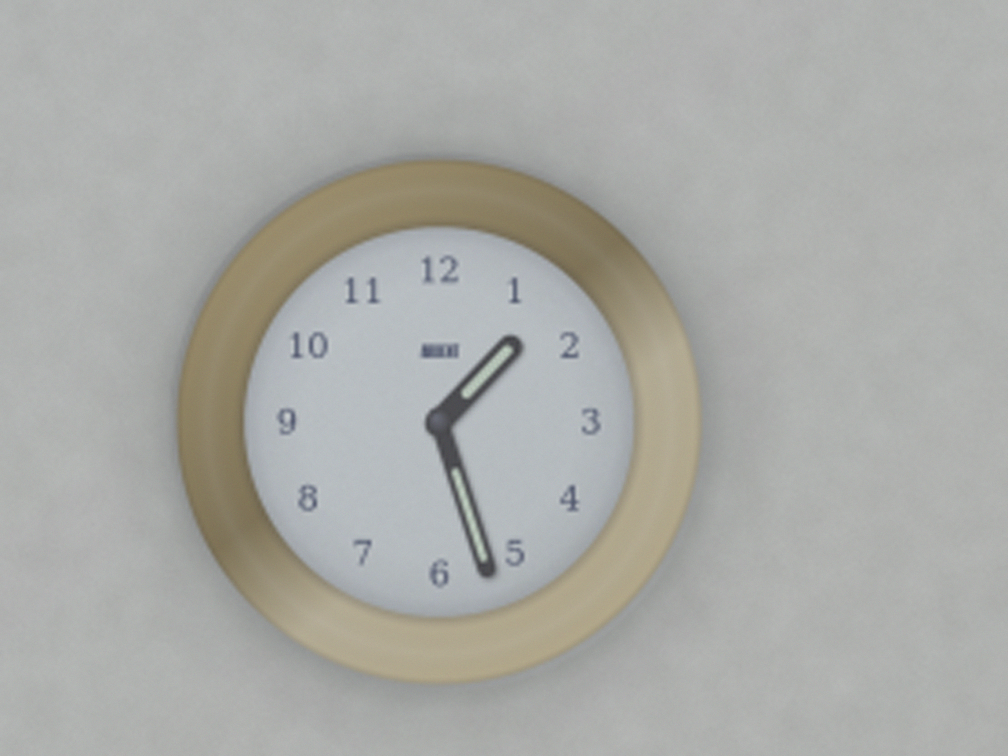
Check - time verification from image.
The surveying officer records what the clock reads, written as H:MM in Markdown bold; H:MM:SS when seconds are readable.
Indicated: **1:27**
